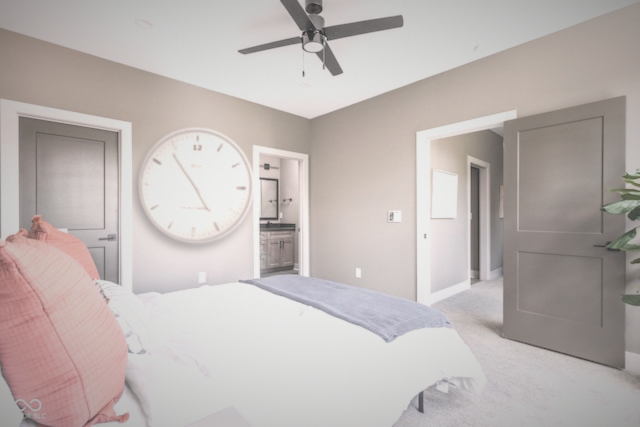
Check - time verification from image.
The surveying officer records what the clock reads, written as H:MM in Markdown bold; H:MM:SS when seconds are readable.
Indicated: **4:54**
